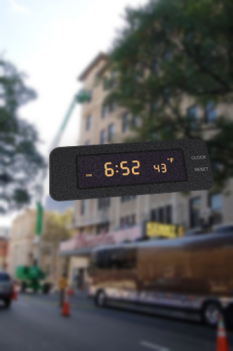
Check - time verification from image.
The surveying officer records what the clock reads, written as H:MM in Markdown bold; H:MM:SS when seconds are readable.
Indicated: **6:52**
